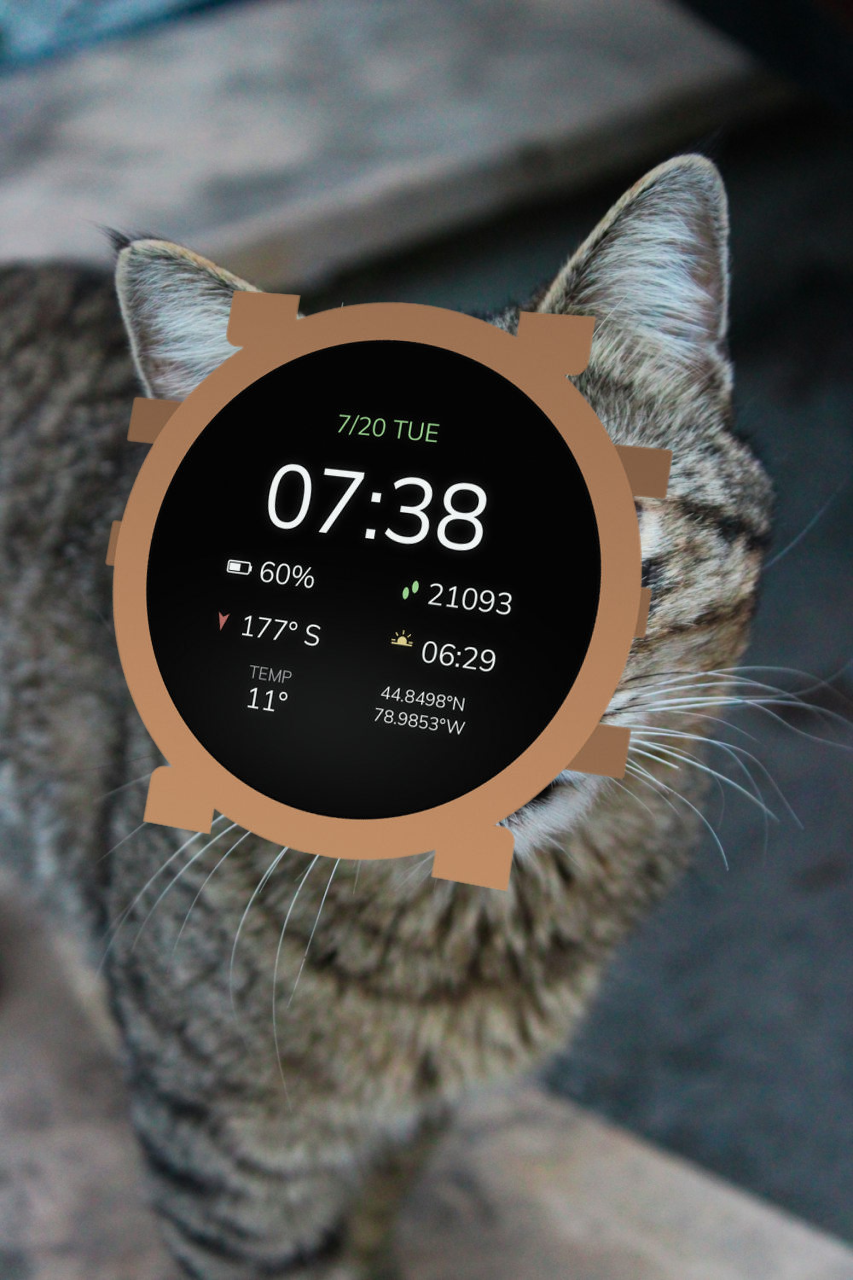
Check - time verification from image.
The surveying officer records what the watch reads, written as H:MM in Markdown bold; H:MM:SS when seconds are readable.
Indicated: **7:38**
